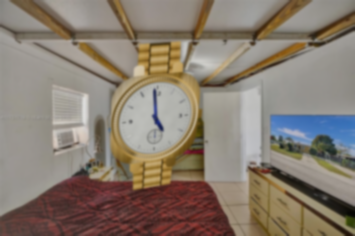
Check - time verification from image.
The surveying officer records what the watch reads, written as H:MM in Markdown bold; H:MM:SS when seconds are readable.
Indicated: **4:59**
